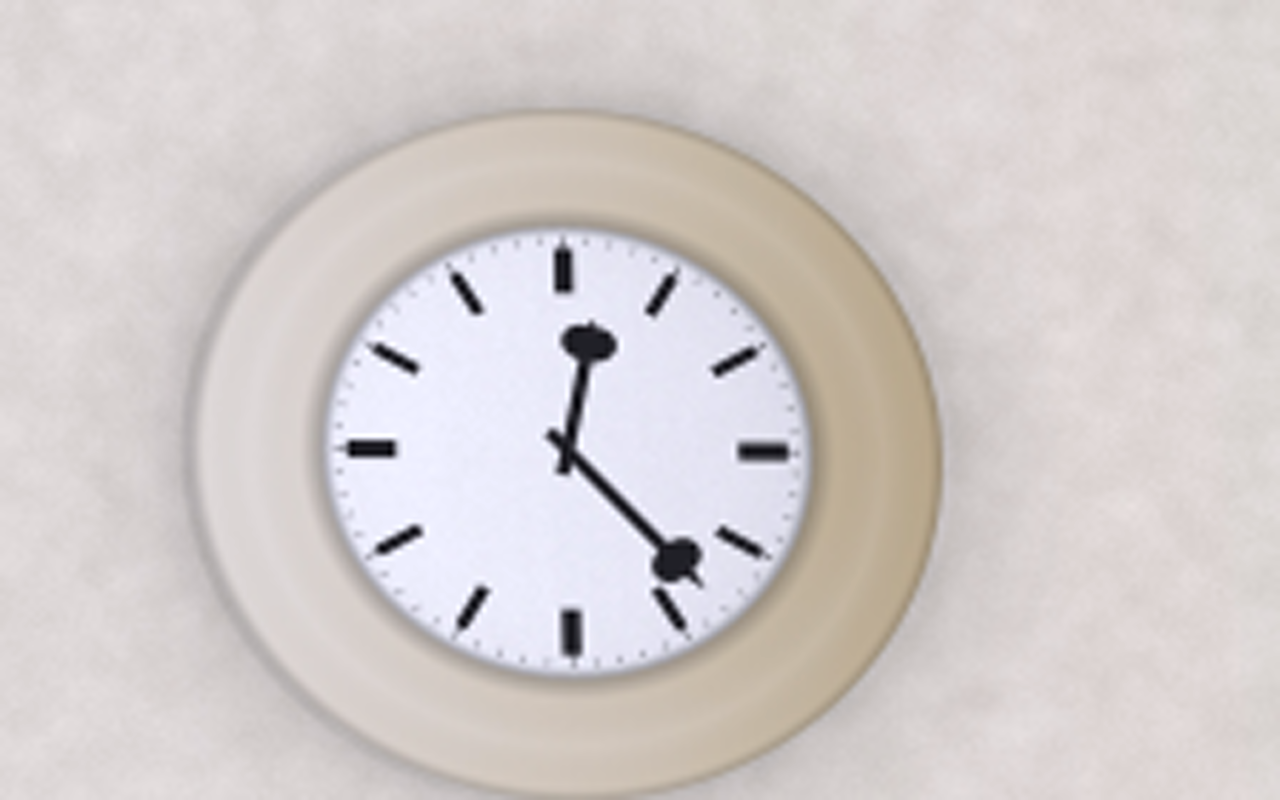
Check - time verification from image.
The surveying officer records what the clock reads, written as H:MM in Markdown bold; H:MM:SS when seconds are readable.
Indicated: **12:23**
